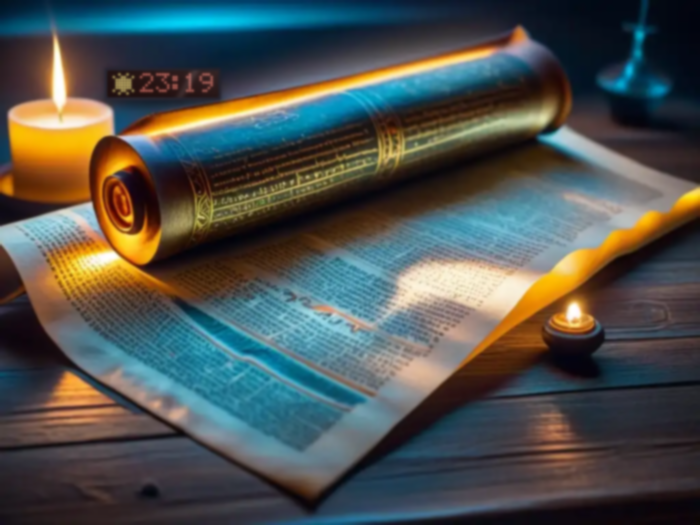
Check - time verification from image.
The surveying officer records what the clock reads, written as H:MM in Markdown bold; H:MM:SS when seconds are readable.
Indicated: **23:19**
